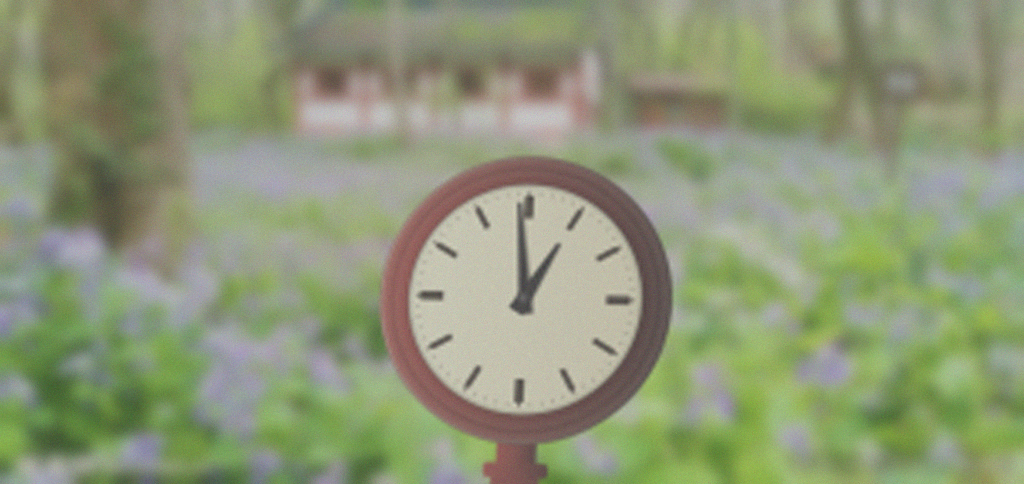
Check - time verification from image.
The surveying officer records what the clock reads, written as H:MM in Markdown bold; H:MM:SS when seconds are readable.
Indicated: **12:59**
